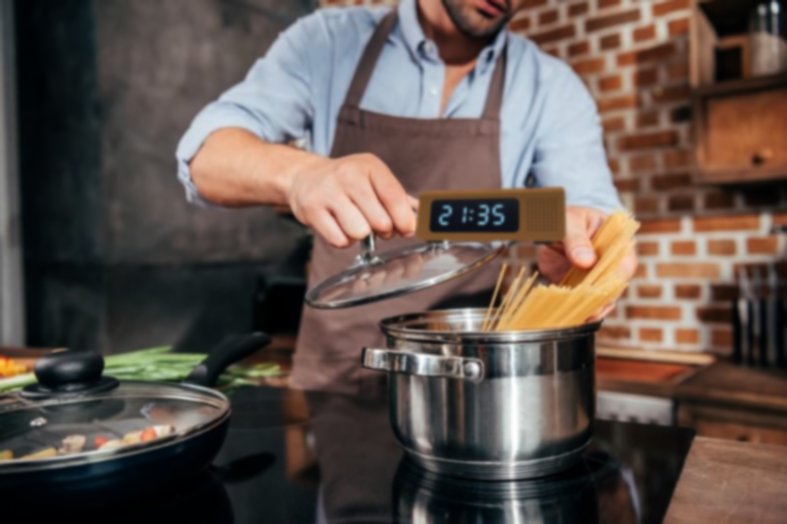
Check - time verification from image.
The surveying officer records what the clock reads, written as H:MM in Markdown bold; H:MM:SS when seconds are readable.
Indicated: **21:35**
